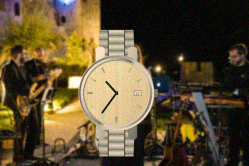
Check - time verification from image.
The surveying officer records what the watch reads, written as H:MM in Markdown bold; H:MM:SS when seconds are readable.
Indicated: **10:36**
